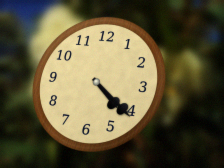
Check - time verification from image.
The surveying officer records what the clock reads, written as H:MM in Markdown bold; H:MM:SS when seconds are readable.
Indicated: **4:21**
